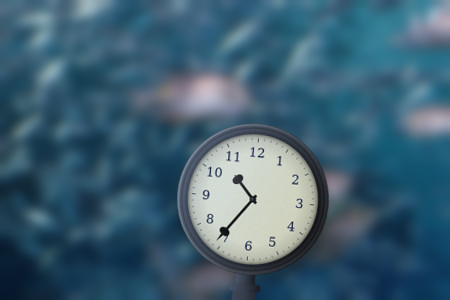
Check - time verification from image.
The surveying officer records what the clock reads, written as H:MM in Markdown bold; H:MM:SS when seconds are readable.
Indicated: **10:36**
